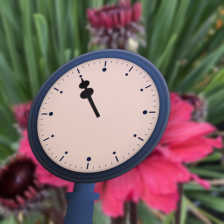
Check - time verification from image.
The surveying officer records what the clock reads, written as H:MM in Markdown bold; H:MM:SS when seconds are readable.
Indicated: **10:55**
